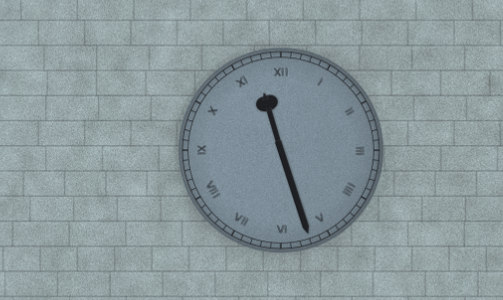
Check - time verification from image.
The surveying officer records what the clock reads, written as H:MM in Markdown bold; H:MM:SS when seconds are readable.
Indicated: **11:27**
